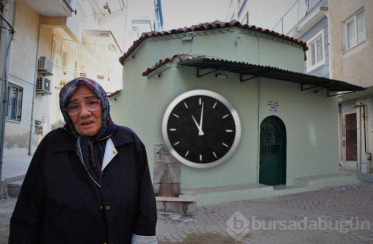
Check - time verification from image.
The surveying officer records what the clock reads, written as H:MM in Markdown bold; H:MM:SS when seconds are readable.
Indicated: **11:01**
